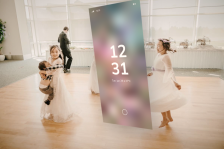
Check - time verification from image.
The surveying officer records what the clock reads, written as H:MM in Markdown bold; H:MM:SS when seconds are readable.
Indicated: **12:31**
